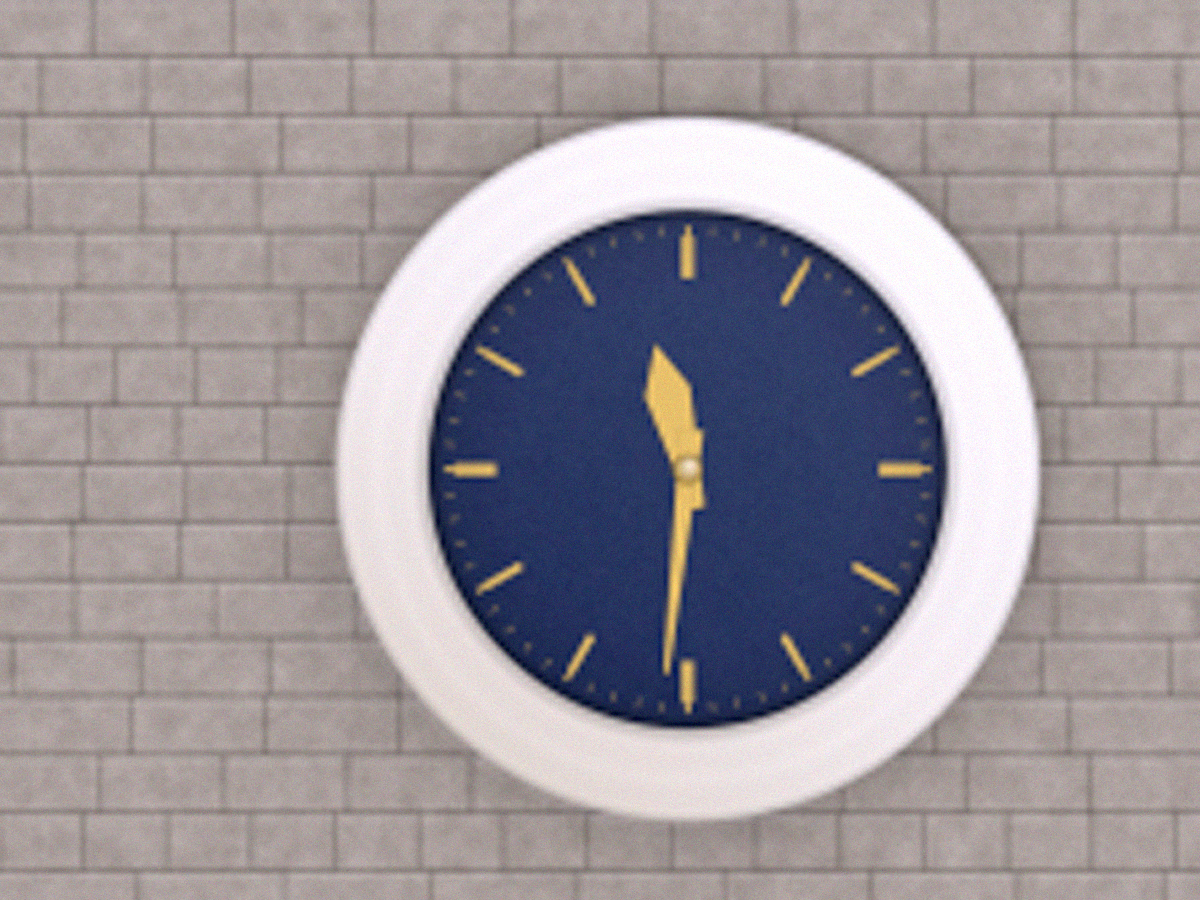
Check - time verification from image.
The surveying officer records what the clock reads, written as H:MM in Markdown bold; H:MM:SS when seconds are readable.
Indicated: **11:31**
